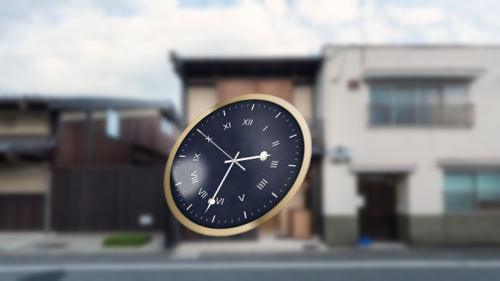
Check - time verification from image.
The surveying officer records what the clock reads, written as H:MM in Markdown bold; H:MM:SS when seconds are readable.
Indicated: **2:31:50**
